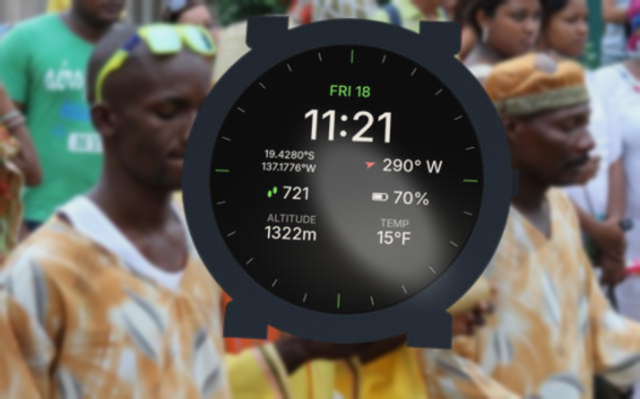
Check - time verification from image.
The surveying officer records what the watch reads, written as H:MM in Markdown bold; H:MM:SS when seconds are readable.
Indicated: **11:21**
